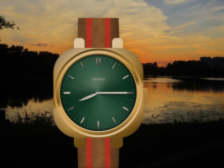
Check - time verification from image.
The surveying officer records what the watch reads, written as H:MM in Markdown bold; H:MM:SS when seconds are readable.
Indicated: **8:15**
